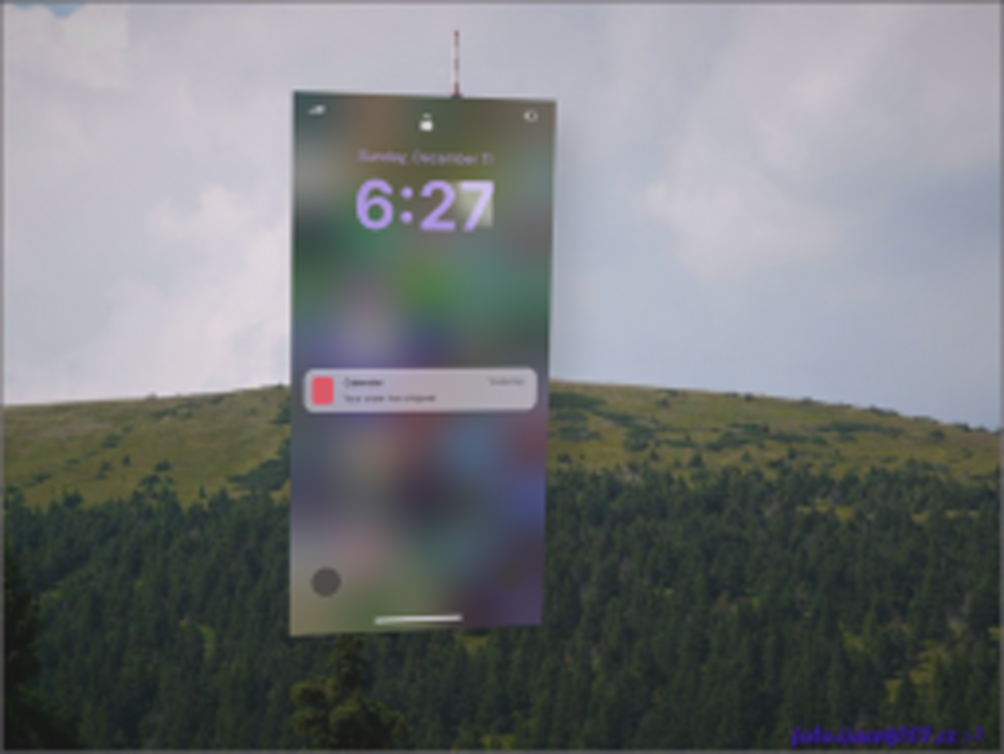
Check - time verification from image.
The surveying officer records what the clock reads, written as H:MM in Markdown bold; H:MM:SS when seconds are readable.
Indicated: **6:27**
